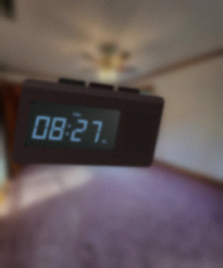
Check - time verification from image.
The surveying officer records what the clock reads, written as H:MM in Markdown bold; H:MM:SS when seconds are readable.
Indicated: **8:27**
